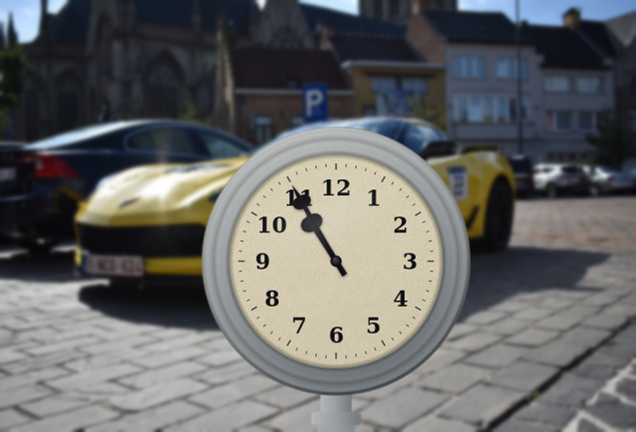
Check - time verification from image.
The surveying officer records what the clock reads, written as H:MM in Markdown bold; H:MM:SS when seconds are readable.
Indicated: **10:55**
